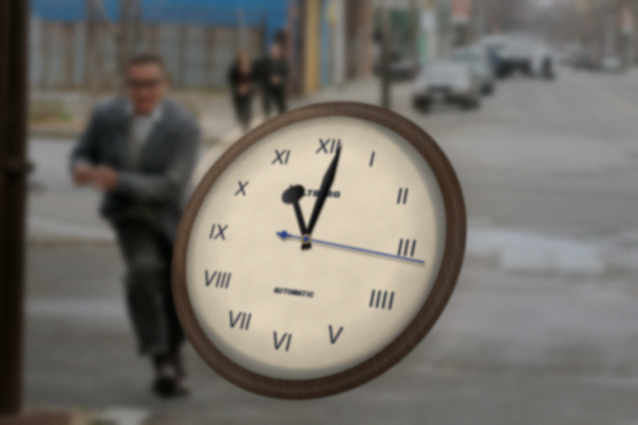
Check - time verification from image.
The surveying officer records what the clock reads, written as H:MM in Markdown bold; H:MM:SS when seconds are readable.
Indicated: **11:01:16**
